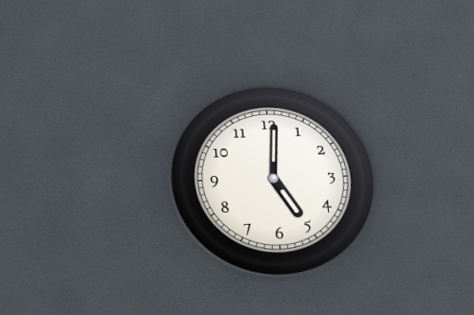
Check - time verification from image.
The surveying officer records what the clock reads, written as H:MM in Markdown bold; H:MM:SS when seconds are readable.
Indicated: **5:01**
